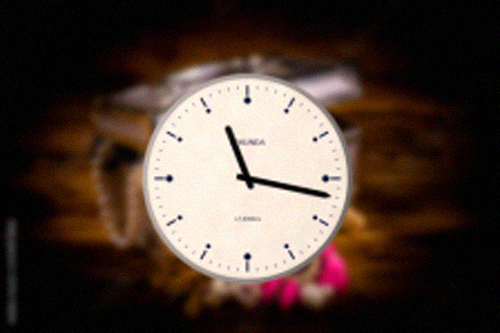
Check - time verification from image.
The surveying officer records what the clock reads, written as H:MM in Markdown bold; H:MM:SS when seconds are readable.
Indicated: **11:17**
